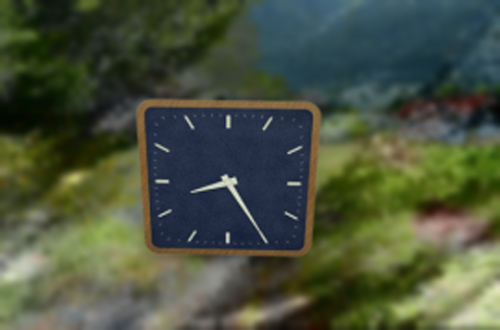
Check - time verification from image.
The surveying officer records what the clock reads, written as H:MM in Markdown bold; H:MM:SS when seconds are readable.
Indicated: **8:25**
